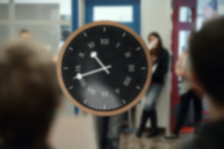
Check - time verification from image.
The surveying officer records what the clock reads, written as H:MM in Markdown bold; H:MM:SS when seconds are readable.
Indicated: **10:42**
